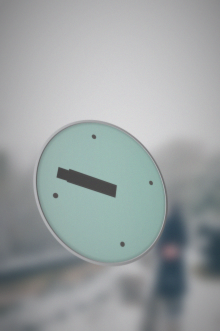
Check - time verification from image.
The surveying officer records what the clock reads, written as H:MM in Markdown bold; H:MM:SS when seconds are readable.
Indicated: **9:49**
